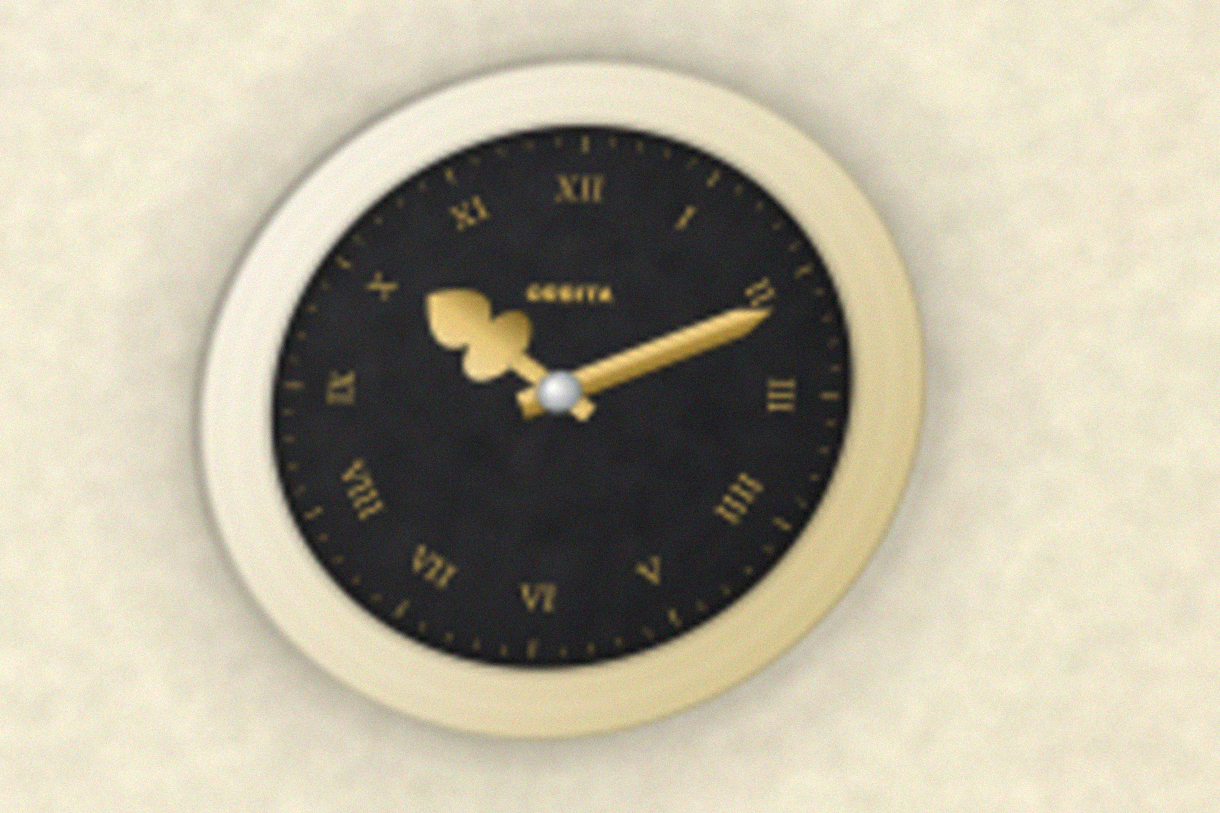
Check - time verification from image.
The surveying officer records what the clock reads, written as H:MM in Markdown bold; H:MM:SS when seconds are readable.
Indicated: **10:11**
